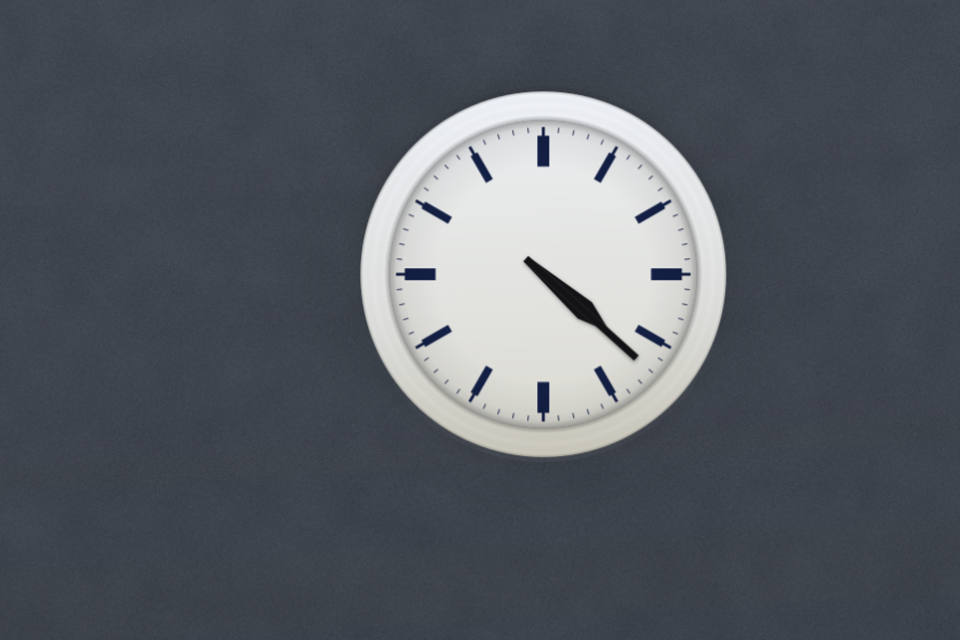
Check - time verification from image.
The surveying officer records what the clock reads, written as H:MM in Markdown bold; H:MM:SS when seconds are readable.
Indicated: **4:22**
